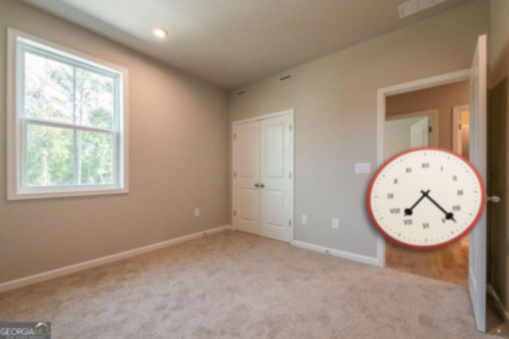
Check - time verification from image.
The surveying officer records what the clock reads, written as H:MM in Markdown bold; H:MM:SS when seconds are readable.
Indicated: **7:23**
